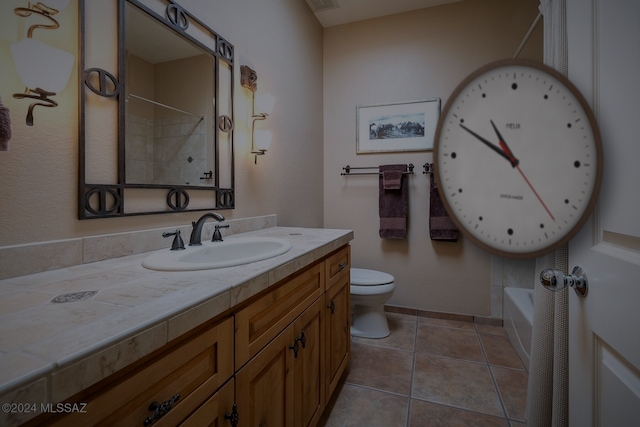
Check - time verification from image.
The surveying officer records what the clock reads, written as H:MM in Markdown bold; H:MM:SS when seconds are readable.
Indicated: **10:49:23**
